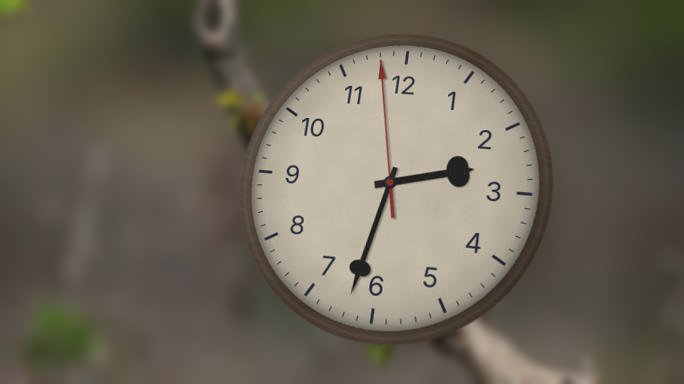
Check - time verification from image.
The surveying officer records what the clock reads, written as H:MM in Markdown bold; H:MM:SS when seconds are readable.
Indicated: **2:31:58**
